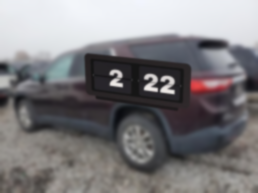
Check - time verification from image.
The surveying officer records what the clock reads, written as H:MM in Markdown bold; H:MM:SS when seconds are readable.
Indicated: **2:22**
